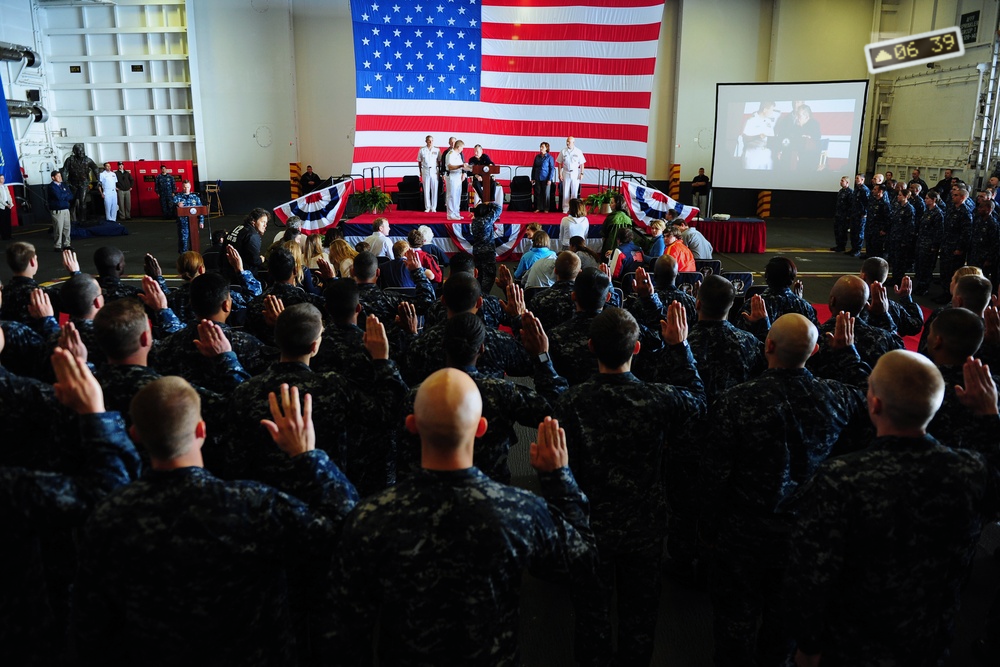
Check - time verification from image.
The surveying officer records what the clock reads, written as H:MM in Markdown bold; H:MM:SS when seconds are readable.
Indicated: **6:39**
